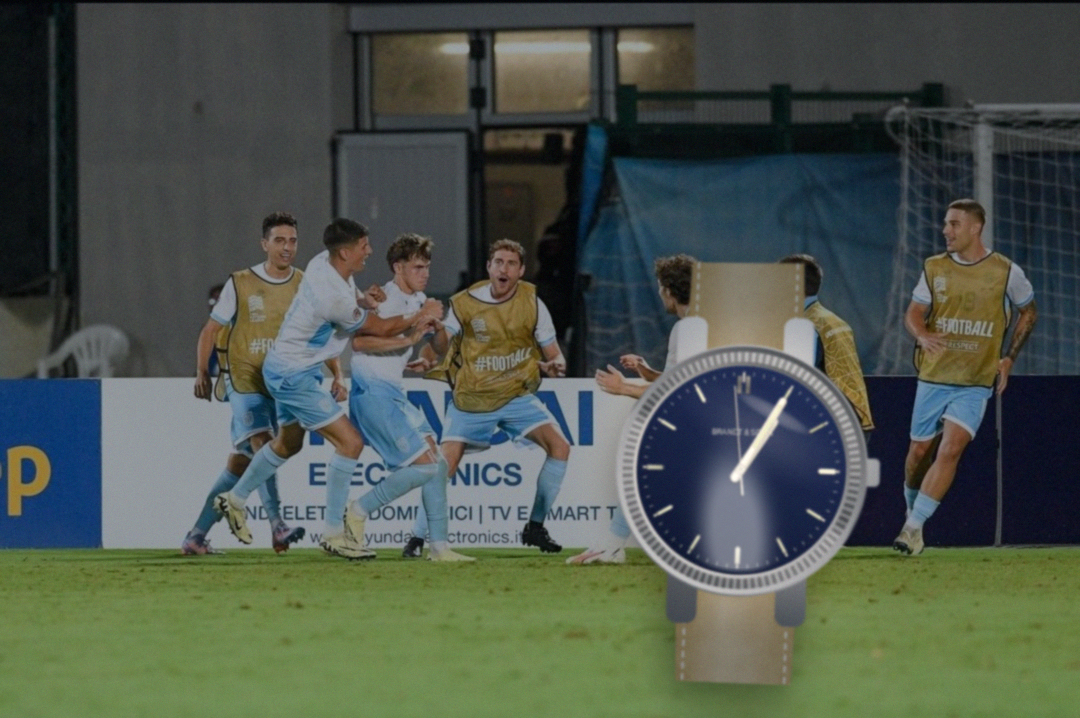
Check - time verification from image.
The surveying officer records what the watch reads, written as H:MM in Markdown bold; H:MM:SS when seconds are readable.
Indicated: **1:04:59**
